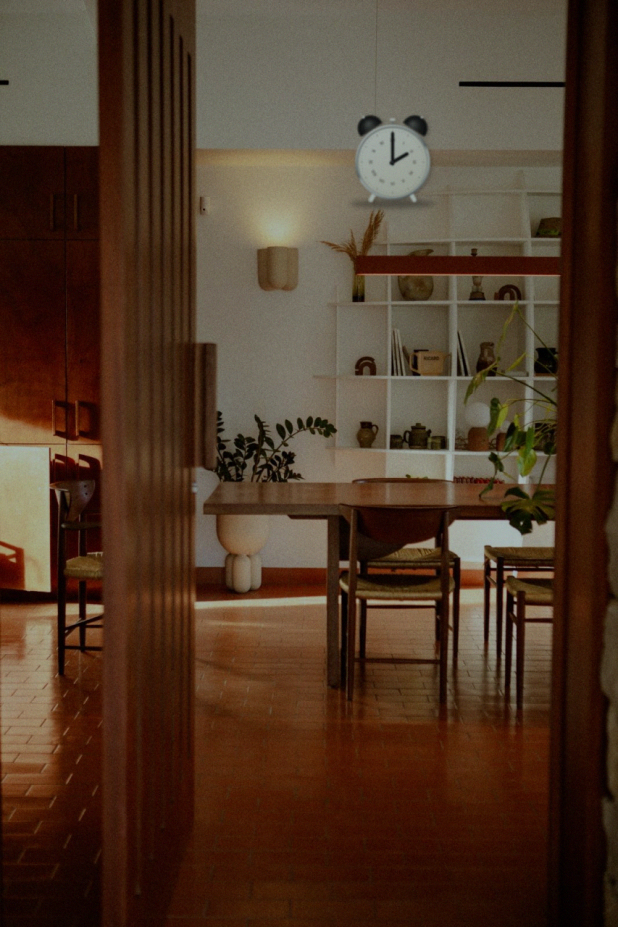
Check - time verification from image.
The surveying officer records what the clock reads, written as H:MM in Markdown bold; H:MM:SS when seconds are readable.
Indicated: **2:00**
